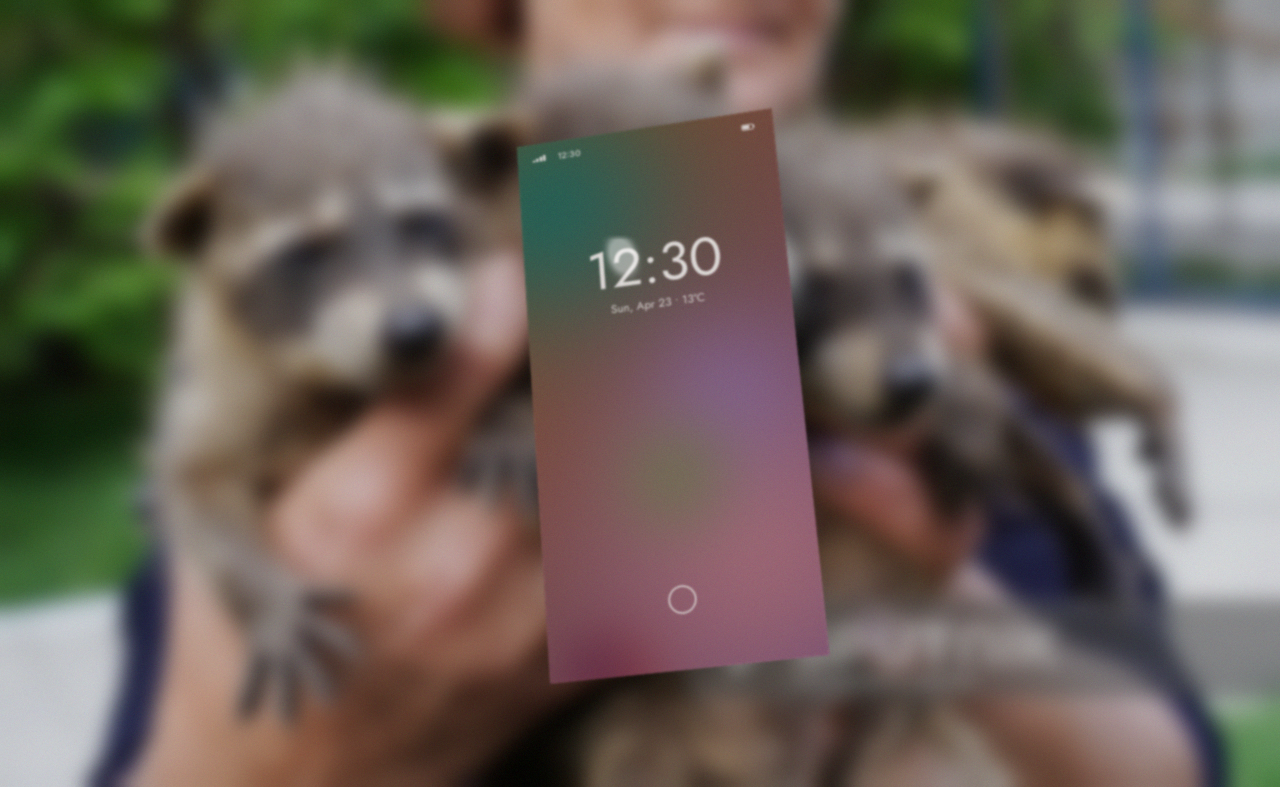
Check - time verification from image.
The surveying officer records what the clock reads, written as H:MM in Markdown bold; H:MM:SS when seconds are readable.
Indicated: **12:30**
